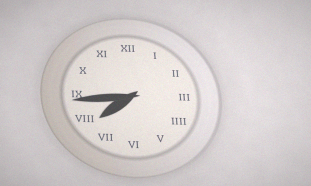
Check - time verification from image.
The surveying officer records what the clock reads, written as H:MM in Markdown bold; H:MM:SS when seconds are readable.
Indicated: **7:44**
